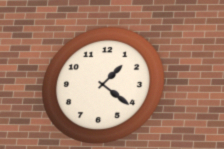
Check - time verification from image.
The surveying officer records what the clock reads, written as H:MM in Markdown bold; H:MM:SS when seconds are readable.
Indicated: **1:21**
